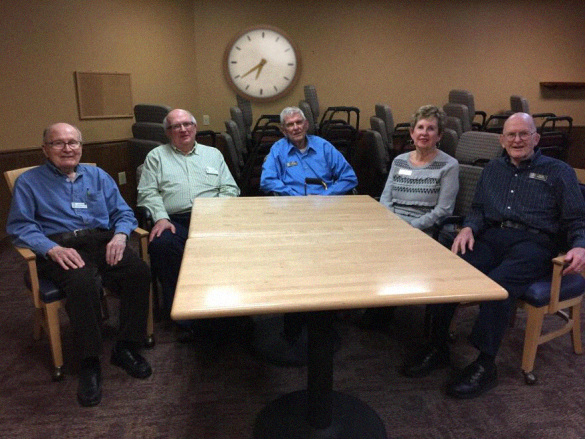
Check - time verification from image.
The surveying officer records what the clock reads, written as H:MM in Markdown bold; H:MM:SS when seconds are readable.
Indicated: **6:39**
